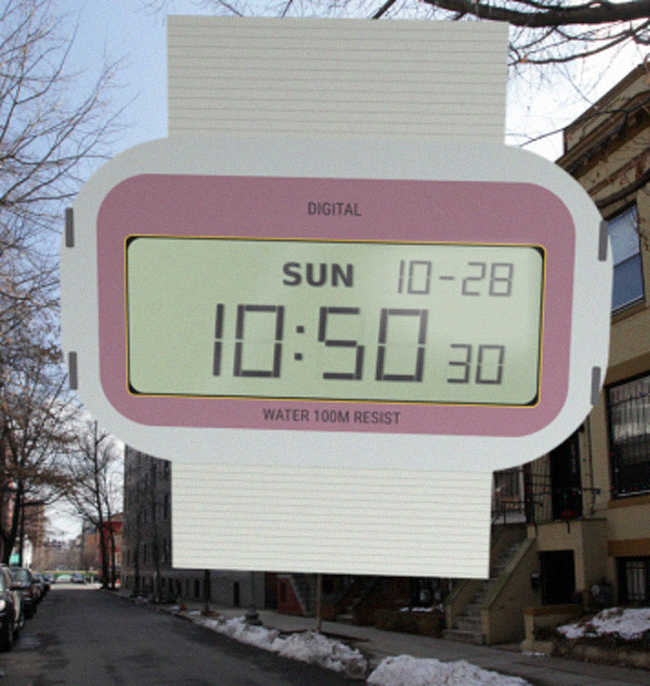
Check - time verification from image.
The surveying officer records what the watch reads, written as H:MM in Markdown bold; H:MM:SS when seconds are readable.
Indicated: **10:50:30**
